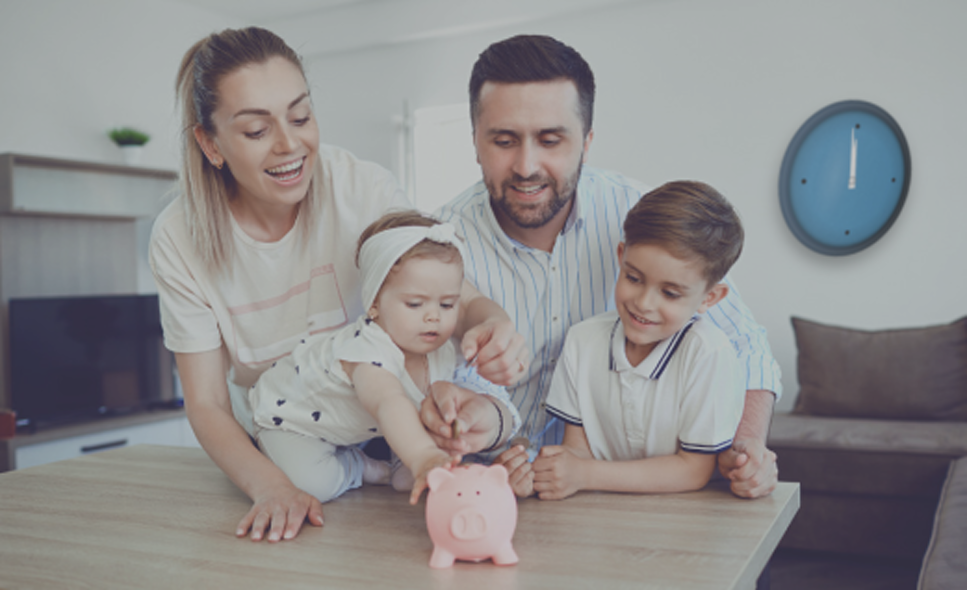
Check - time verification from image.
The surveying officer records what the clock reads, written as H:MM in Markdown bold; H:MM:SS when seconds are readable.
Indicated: **11:59**
